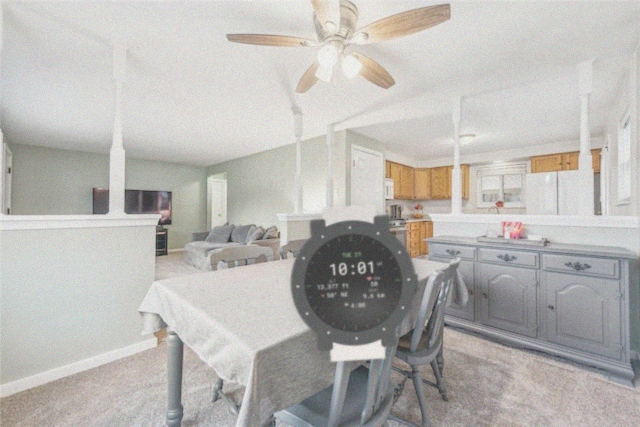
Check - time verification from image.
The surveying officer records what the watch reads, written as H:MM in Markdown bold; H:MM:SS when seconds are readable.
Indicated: **10:01**
